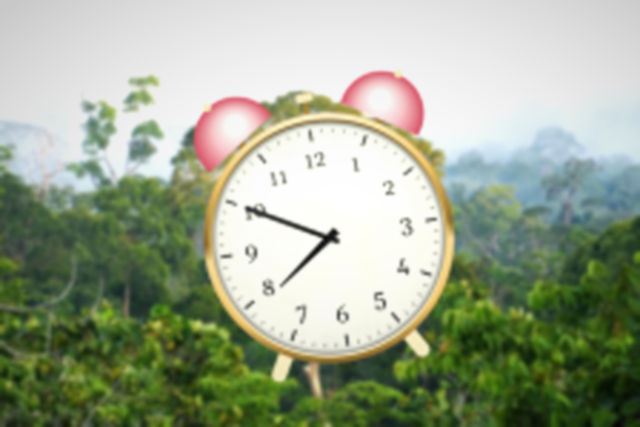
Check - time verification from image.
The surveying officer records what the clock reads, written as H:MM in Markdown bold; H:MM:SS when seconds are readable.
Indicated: **7:50**
